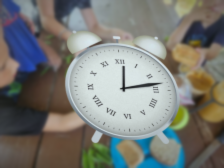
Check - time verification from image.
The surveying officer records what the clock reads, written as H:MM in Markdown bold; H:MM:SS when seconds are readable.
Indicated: **12:13**
